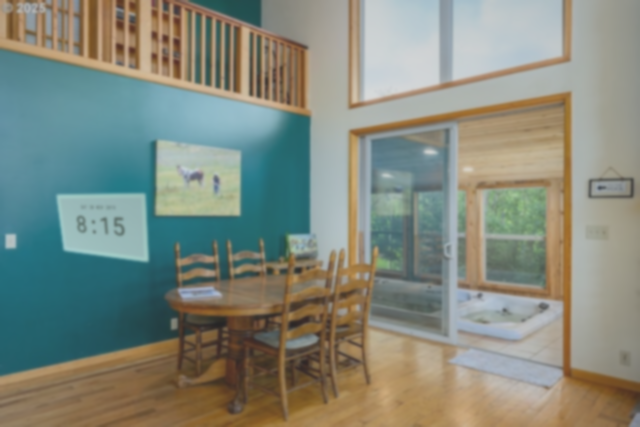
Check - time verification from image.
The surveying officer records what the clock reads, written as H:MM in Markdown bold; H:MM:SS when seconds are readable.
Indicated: **8:15**
